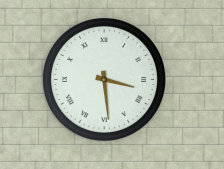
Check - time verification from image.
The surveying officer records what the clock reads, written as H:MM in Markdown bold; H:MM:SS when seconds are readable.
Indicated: **3:29**
